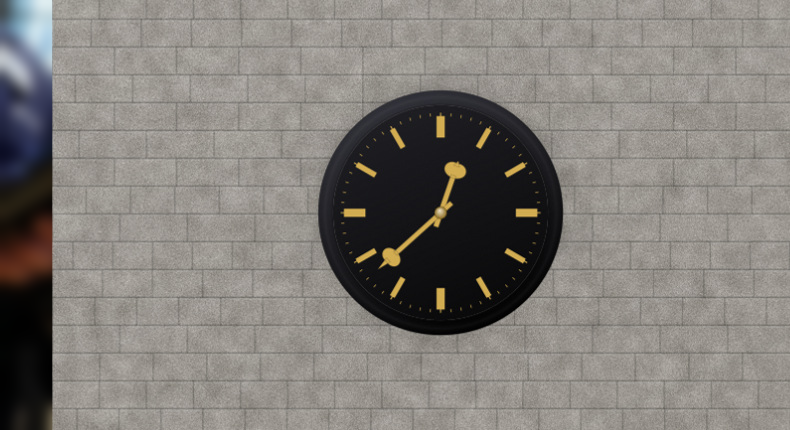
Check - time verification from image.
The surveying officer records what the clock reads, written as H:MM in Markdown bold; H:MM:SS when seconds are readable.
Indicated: **12:38**
